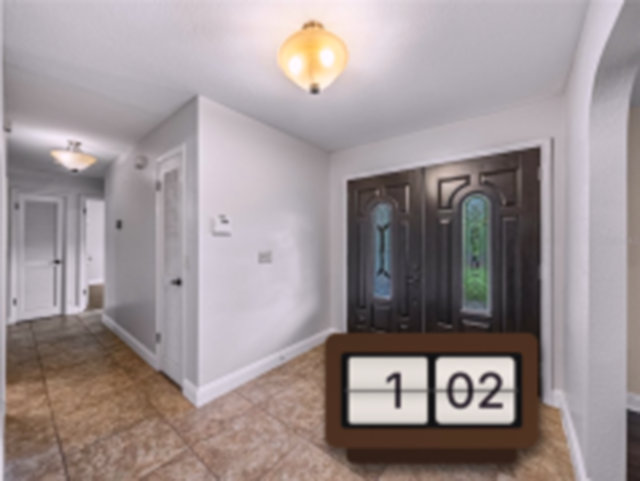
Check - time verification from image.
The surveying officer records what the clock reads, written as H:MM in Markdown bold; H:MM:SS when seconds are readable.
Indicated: **1:02**
